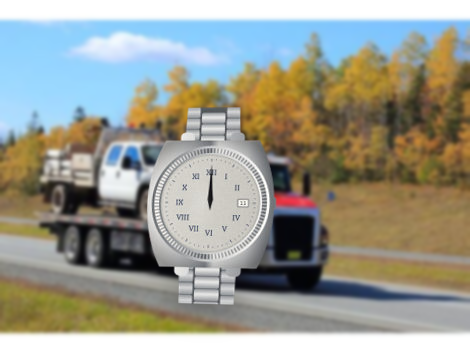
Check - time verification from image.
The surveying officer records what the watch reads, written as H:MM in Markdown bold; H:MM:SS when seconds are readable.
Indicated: **12:00**
